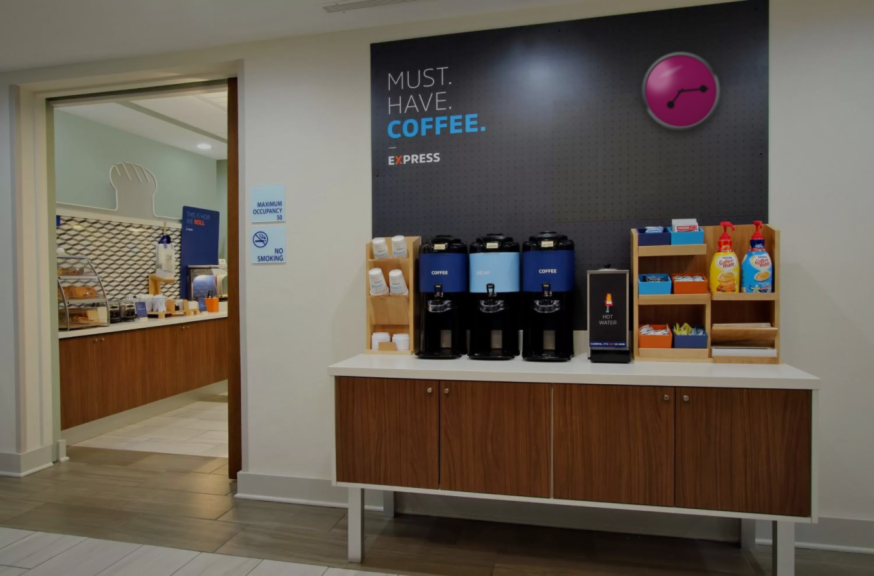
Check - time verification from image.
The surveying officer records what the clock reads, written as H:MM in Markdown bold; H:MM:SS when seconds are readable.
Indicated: **7:14**
